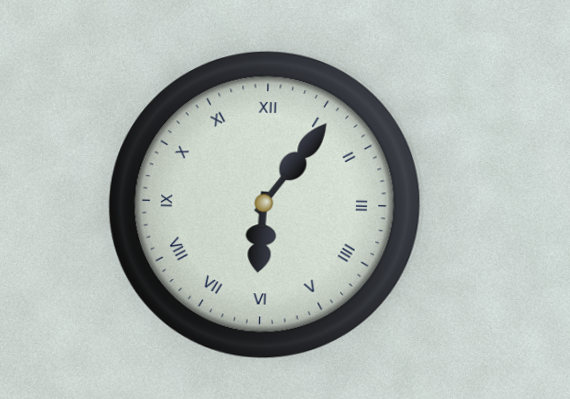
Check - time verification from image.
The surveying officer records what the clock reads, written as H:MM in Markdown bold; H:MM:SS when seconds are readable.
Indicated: **6:06**
